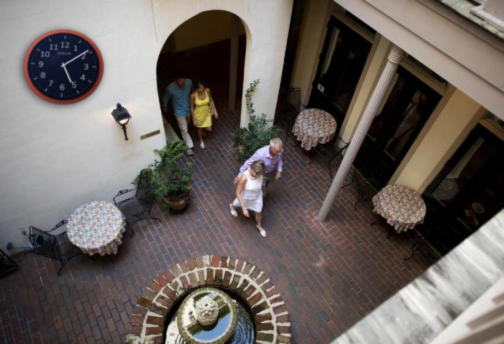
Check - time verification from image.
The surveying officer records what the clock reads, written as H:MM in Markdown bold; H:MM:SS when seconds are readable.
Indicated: **5:09**
